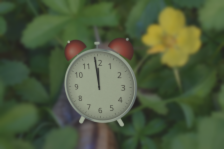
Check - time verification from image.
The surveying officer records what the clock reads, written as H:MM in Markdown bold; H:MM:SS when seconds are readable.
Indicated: **11:59**
